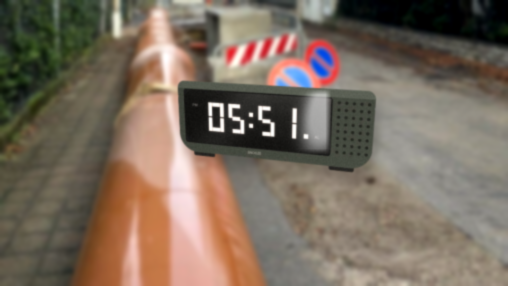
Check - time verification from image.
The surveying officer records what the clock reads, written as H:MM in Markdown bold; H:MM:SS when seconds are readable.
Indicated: **5:51**
